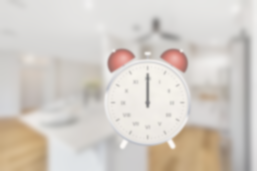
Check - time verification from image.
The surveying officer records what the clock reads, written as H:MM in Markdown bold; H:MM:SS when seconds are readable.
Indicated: **12:00**
